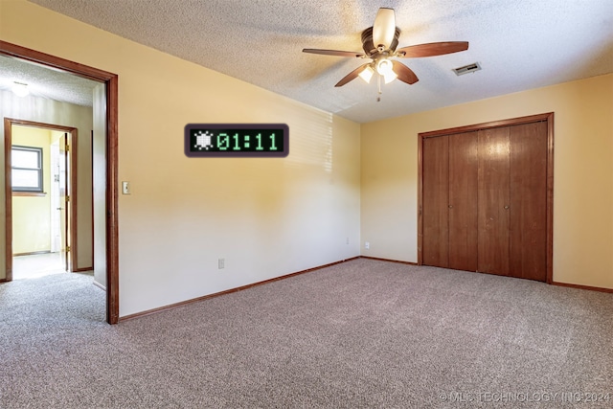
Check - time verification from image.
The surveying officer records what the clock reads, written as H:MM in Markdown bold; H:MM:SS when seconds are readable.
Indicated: **1:11**
